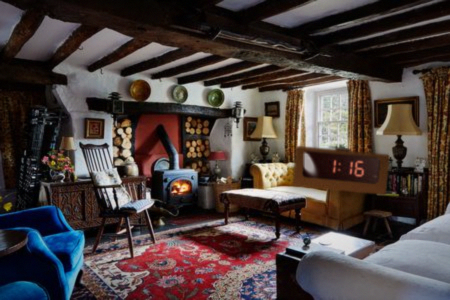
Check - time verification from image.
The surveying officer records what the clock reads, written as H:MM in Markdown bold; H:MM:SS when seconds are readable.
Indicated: **1:16**
